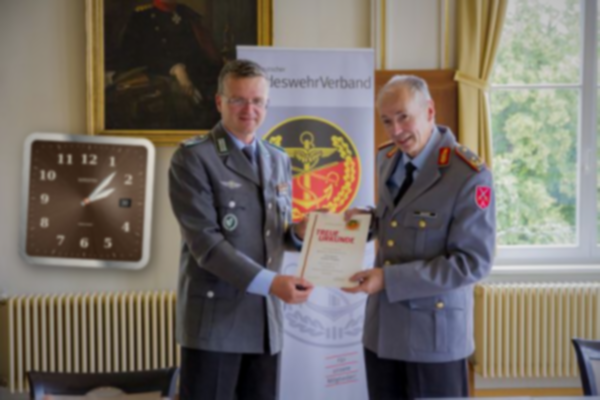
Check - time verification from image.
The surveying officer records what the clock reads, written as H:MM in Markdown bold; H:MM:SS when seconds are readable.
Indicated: **2:07**
